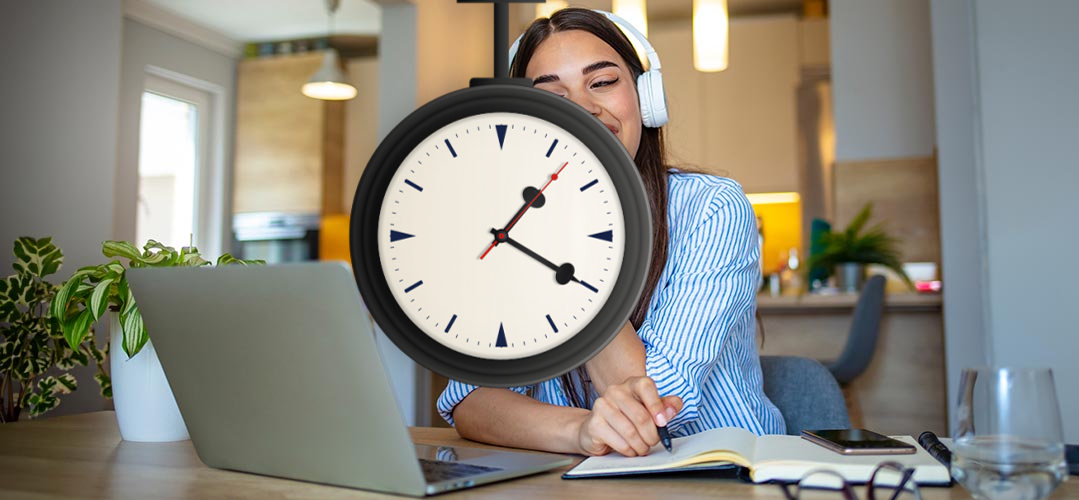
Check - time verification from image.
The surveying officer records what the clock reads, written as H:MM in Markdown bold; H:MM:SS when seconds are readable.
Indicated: **1:20:07**
